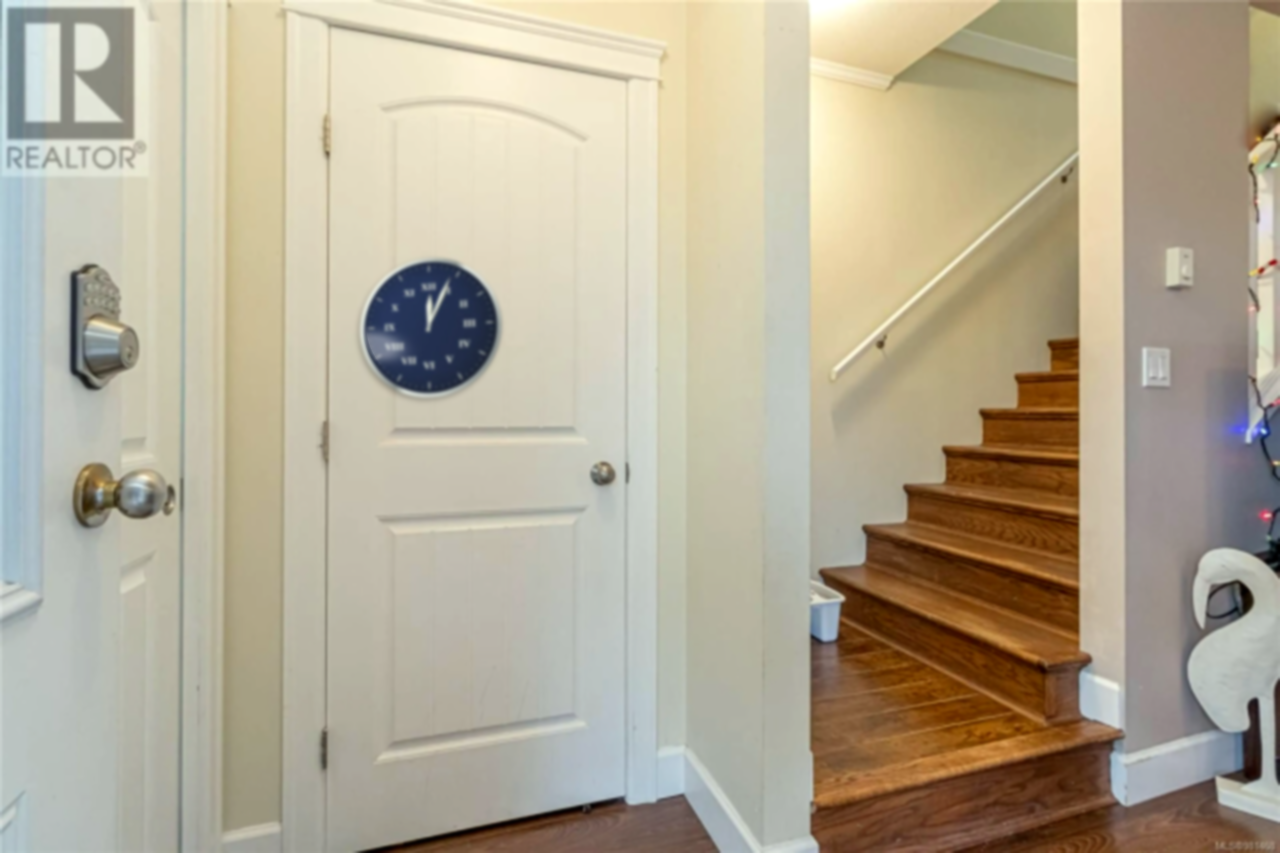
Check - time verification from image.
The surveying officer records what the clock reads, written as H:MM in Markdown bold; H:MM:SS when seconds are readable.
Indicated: **12:04**
